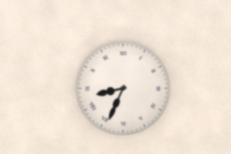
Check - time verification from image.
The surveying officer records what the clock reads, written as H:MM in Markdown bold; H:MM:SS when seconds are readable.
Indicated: **8:34**
